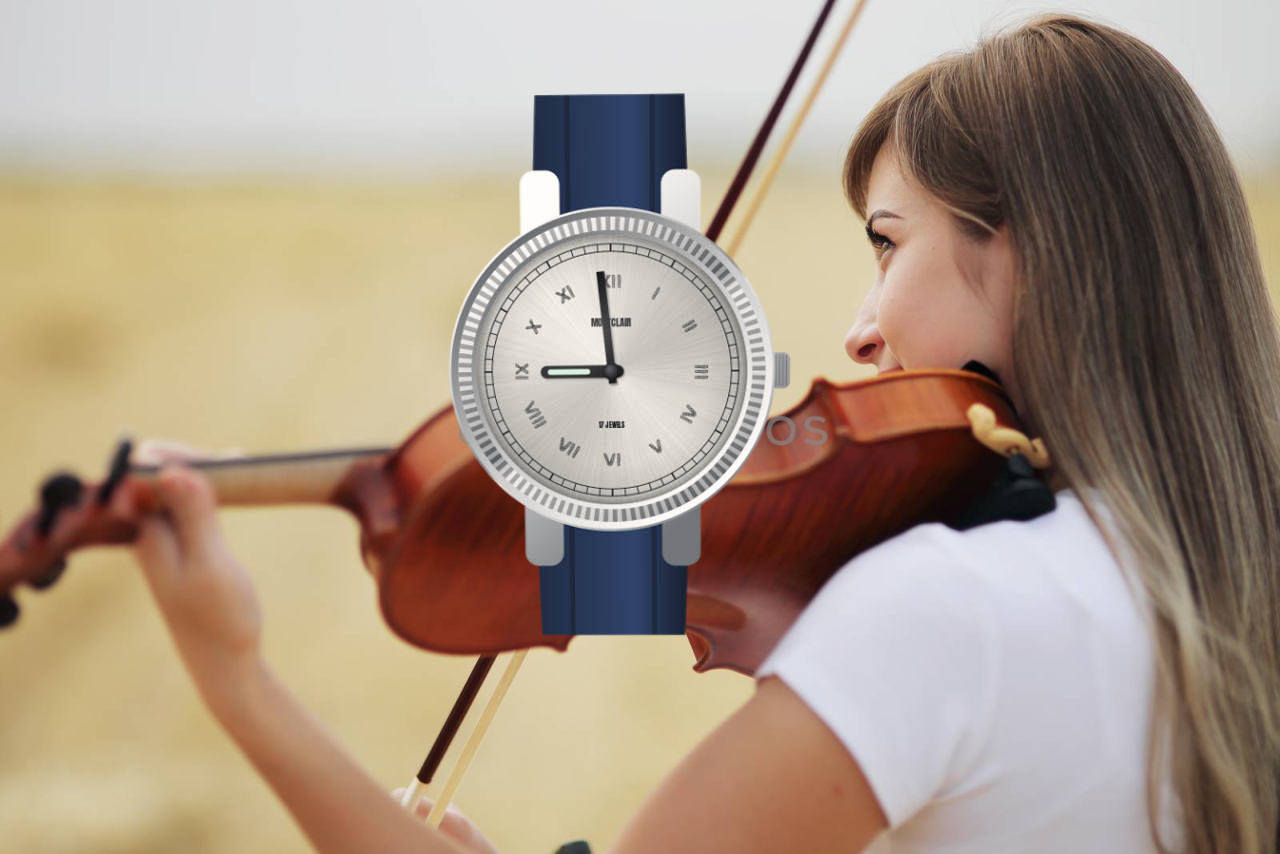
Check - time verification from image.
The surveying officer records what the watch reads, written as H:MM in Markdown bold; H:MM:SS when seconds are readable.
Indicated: **8:59**
